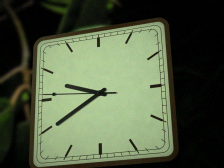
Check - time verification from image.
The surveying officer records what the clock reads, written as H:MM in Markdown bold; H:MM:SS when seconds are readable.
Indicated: **9:39:46**
